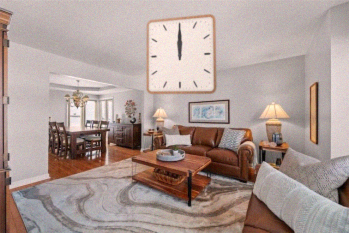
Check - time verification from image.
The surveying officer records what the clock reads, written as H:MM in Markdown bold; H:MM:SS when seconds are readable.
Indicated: **12:00**
